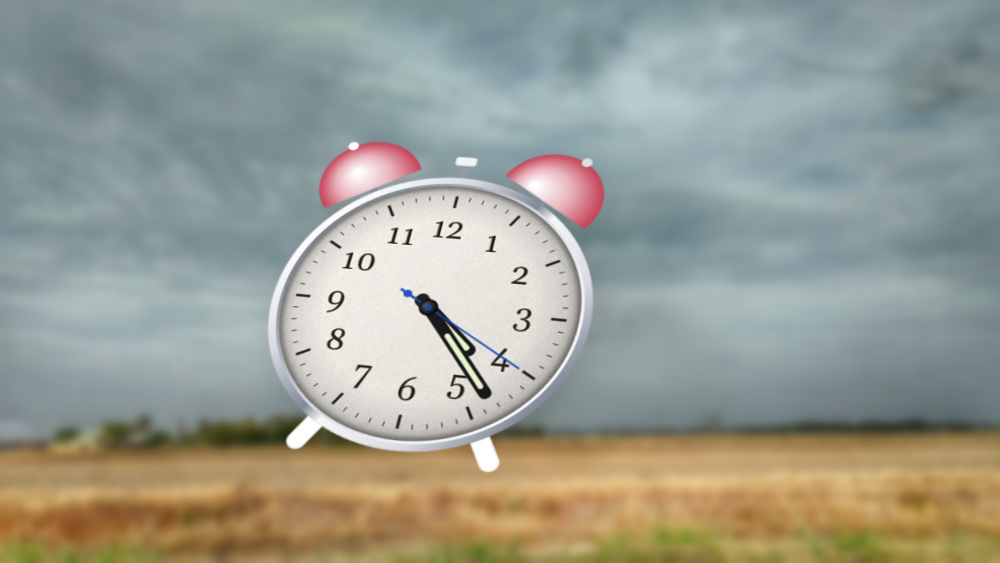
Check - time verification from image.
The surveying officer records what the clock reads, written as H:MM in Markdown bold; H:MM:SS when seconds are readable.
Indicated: **4:23:20**
